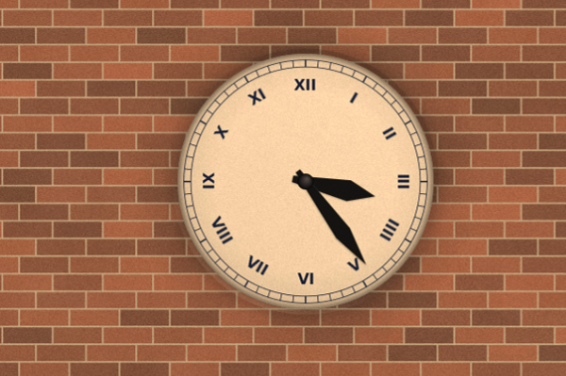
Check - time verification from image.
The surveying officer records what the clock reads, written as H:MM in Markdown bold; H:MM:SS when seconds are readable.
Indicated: **3:24**
